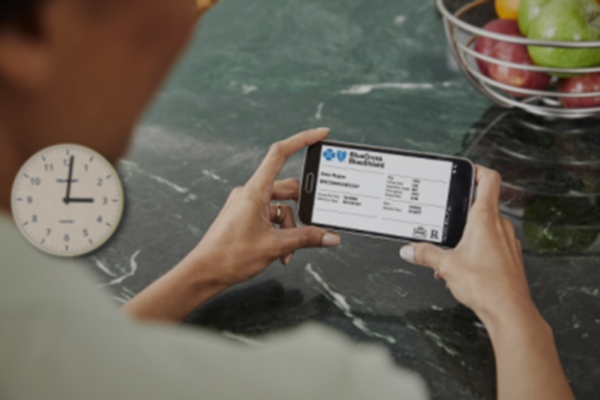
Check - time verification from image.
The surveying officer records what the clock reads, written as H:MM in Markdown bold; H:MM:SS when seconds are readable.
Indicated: **3:01**
